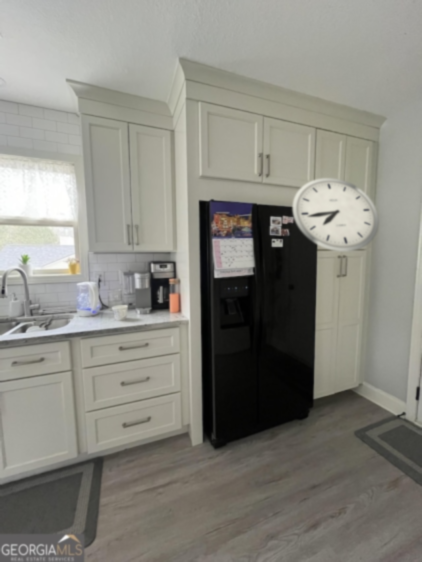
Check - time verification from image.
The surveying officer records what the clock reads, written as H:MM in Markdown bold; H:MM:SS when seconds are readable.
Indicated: **7:44**
